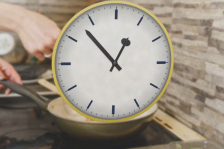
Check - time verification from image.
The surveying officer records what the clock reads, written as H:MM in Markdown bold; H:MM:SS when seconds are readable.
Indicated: **12:53**
